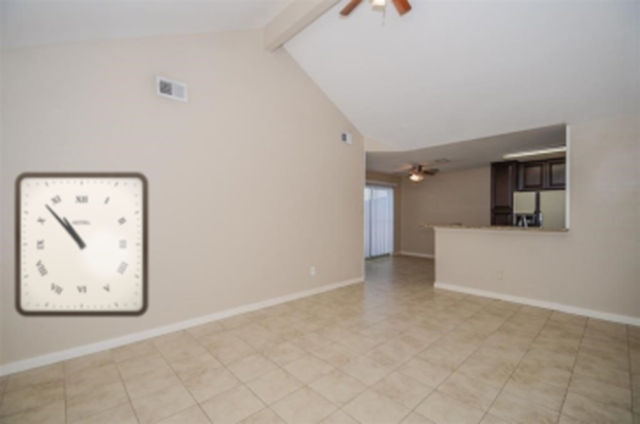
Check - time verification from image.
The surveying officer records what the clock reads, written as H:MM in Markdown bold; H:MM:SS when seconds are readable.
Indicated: **10:53**
